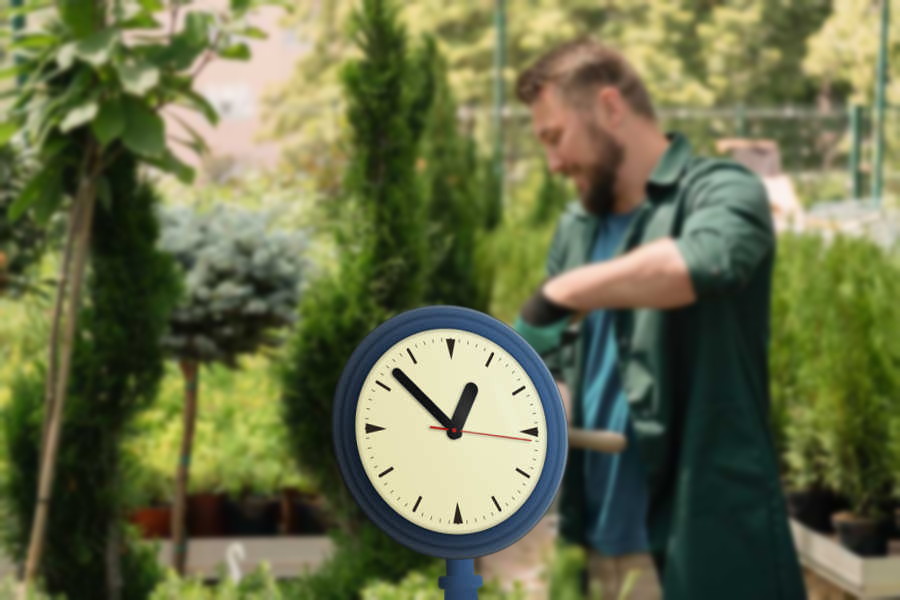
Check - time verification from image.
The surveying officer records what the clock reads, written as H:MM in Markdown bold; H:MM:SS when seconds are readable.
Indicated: **12:52:16**
